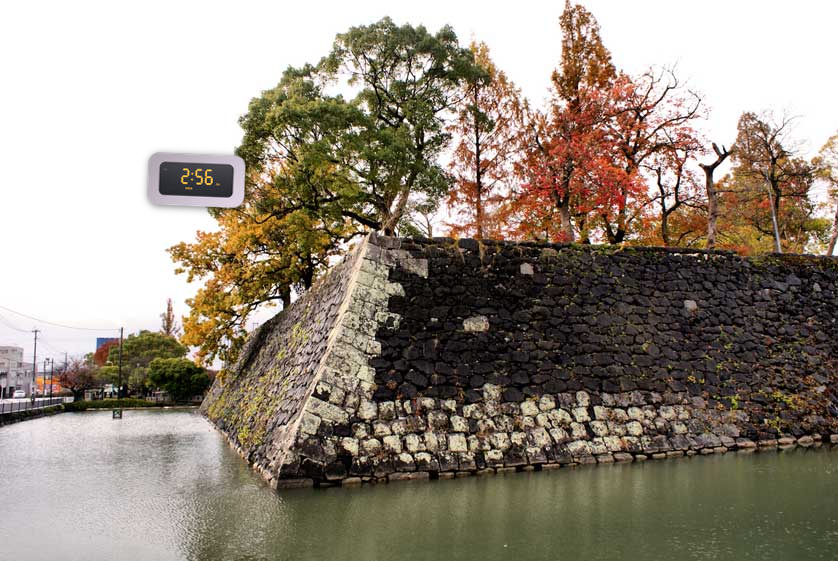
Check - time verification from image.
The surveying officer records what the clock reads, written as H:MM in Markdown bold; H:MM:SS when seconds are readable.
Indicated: **2:56**
